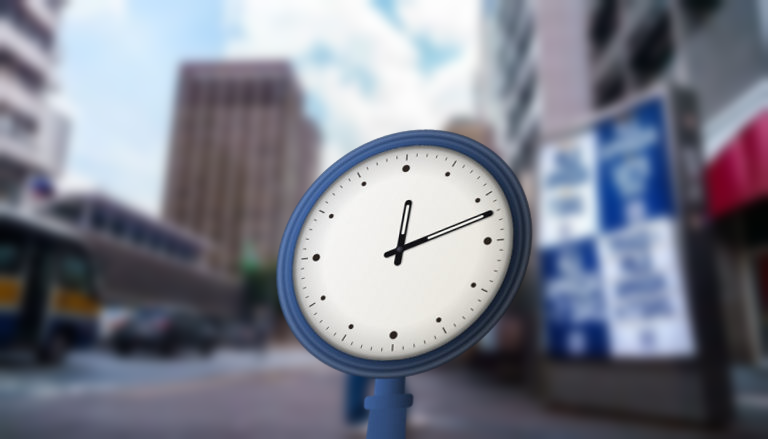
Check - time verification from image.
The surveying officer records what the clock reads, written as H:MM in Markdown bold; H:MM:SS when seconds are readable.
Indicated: **12:12**
